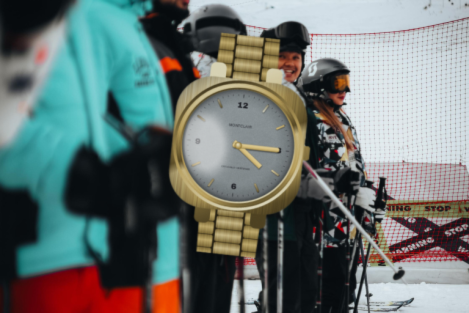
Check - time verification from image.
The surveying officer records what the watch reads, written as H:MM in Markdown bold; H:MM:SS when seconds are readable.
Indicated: **4:15**
